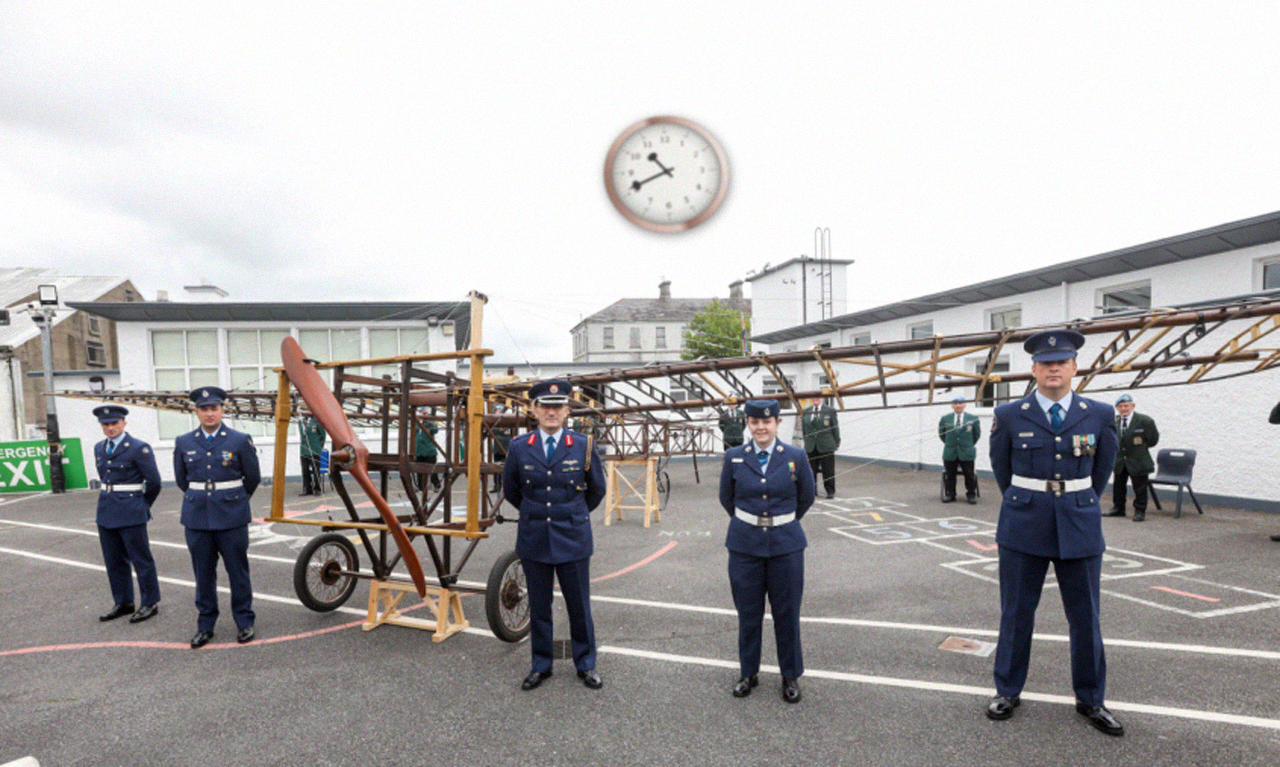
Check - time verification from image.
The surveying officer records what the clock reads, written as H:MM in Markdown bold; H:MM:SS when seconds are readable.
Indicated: **10:41**
